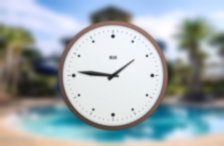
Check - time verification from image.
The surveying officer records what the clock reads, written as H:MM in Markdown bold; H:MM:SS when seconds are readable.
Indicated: **1:46**
